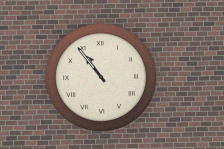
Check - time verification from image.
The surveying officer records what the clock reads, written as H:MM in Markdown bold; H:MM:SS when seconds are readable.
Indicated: **10:54**
